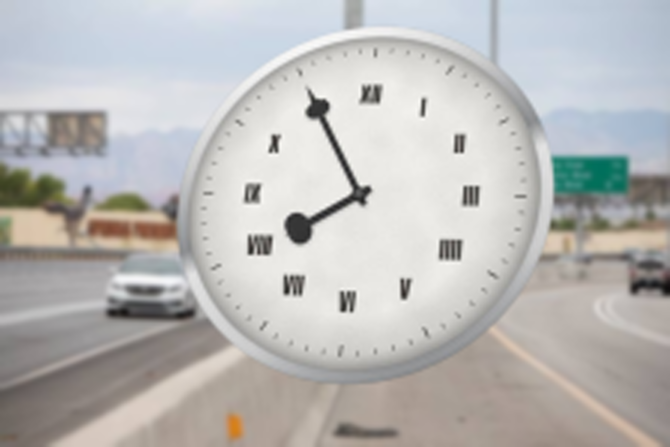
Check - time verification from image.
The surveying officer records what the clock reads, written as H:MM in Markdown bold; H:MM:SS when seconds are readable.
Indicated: **7:55**
